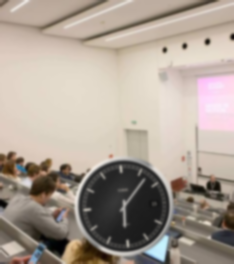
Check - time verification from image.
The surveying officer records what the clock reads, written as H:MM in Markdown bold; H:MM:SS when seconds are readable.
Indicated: **6:07**
